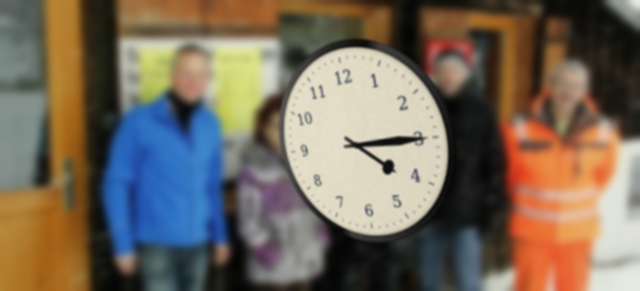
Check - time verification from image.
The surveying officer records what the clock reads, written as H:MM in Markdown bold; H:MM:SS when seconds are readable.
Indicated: **4:15**
